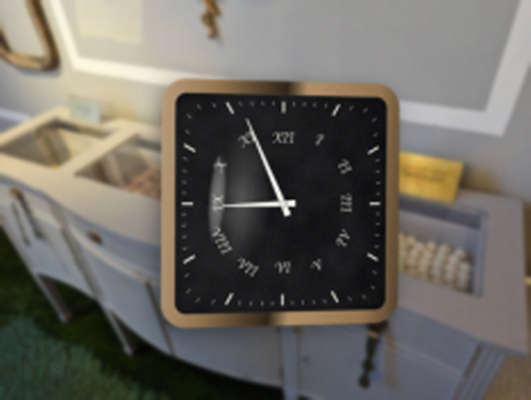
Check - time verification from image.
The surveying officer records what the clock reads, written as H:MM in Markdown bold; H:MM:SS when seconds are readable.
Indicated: **8:56**
